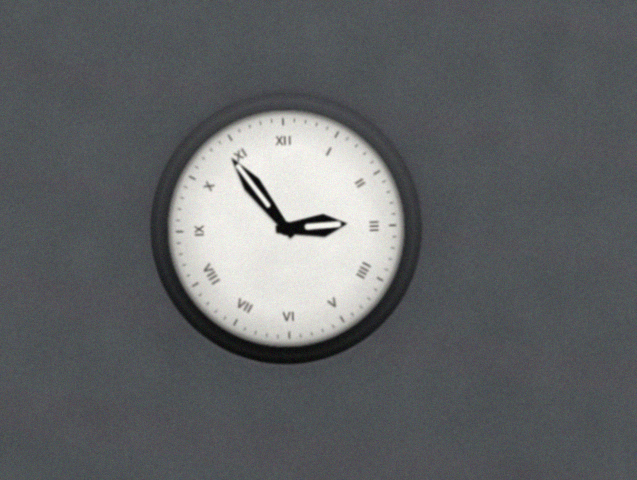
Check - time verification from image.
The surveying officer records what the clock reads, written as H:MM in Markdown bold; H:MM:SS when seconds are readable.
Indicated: **2:54**
